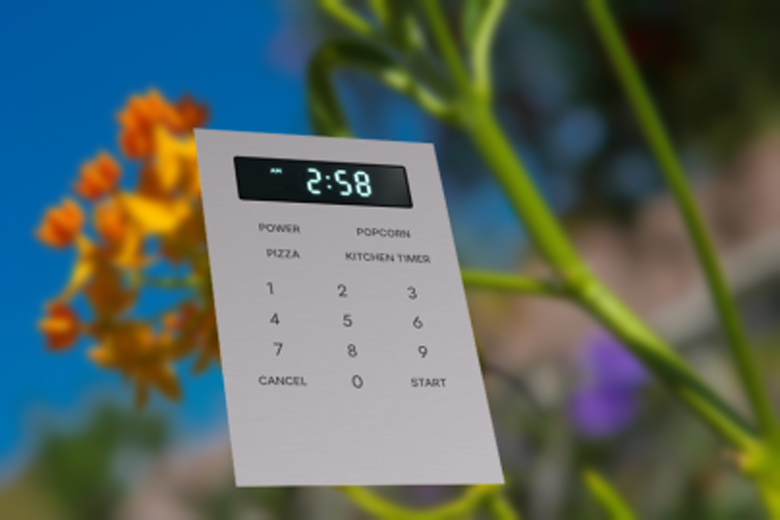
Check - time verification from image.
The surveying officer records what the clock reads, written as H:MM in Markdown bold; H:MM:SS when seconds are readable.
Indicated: **2:58**
